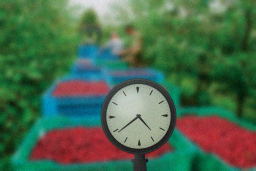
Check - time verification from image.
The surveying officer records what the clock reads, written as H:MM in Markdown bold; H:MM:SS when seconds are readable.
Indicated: **4:39**
